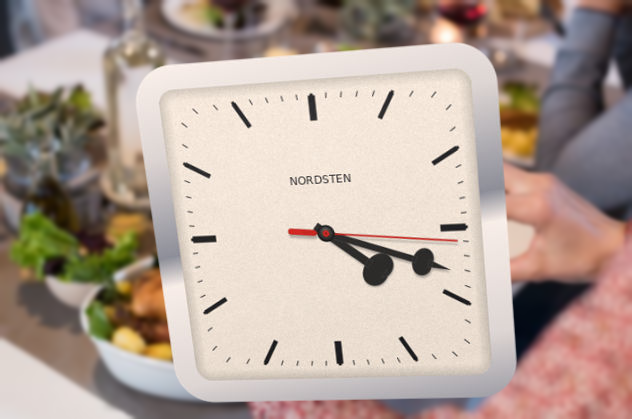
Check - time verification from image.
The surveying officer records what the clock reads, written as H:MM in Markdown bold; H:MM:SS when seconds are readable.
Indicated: **4:18:16**
